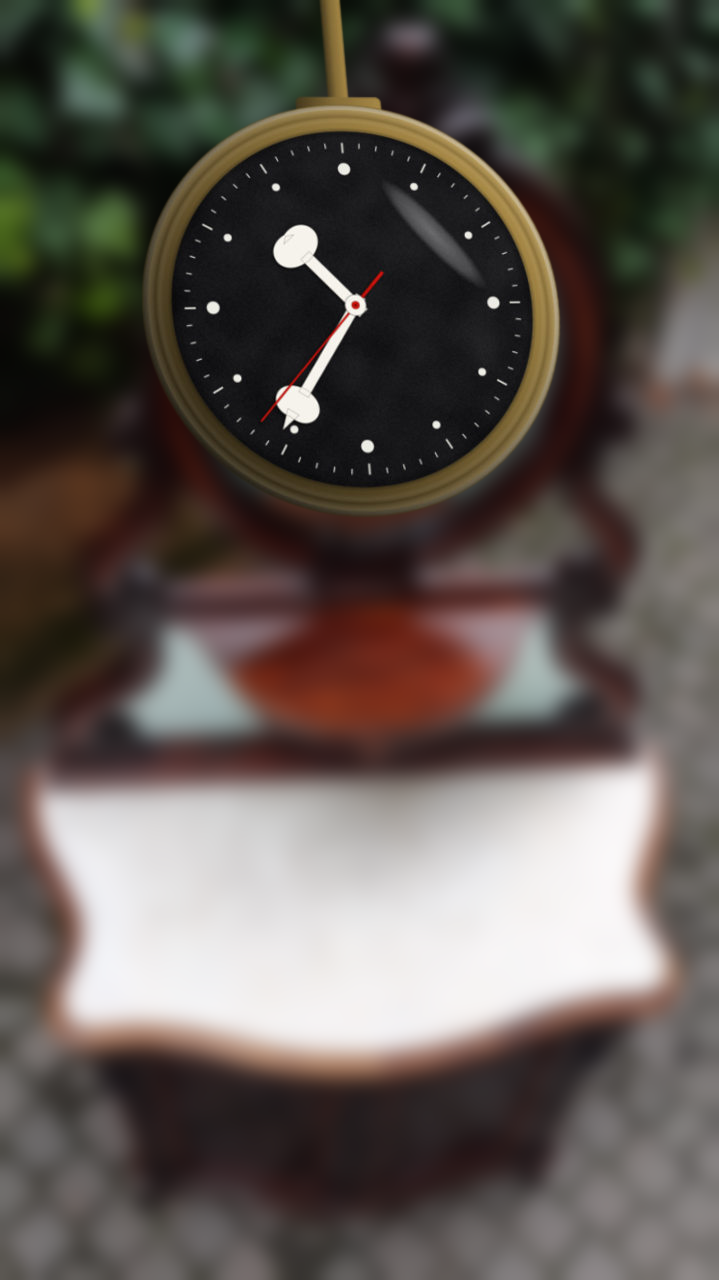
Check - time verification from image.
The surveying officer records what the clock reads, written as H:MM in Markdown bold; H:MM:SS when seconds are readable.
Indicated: **10:35:37**
